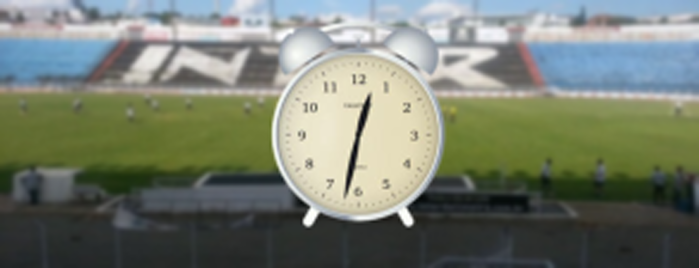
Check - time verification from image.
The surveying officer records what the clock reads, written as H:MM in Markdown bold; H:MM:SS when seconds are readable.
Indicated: **12:32**
